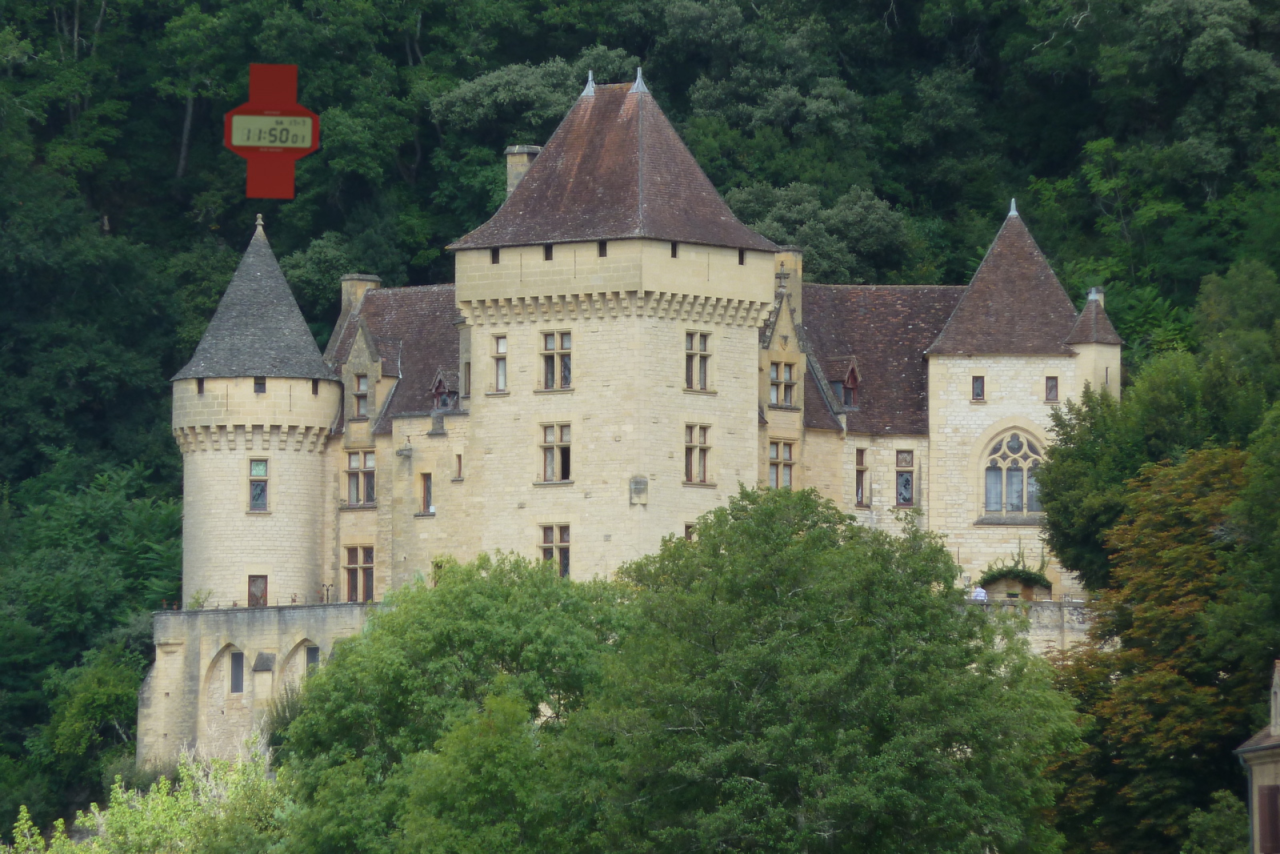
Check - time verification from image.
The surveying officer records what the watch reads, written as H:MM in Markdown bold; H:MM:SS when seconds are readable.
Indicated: **11:50**
